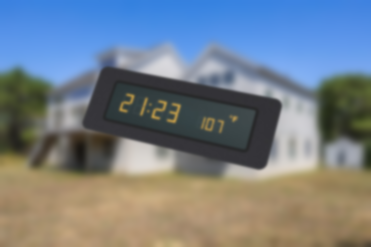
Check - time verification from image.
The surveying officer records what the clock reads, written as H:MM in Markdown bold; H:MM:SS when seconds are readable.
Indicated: **21:23**
